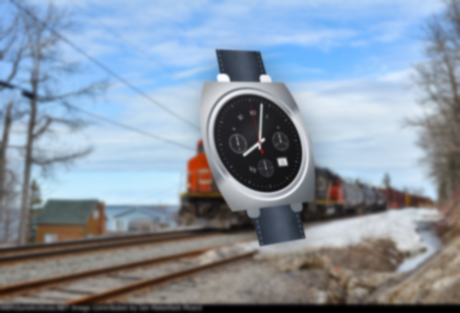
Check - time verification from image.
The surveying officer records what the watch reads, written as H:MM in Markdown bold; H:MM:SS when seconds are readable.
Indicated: **8:03**
